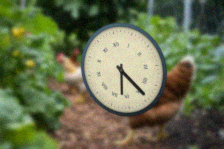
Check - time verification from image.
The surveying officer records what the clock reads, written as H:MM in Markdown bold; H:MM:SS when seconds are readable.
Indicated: **6:24**
